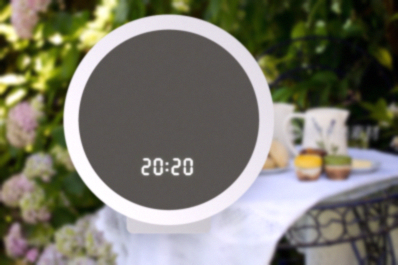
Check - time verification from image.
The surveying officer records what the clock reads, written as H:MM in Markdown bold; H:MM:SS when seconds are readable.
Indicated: **20:20**
